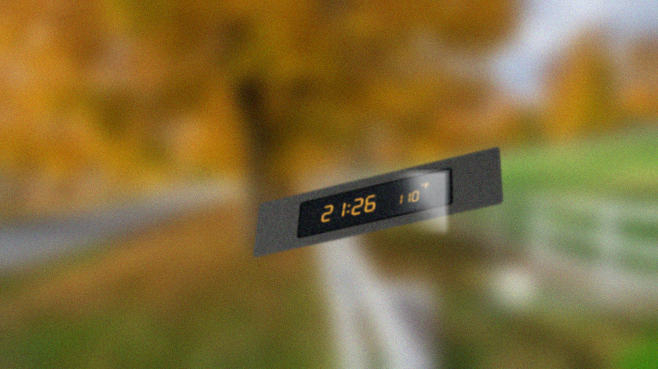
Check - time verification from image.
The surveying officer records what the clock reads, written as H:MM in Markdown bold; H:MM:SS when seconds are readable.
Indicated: **21:26**
